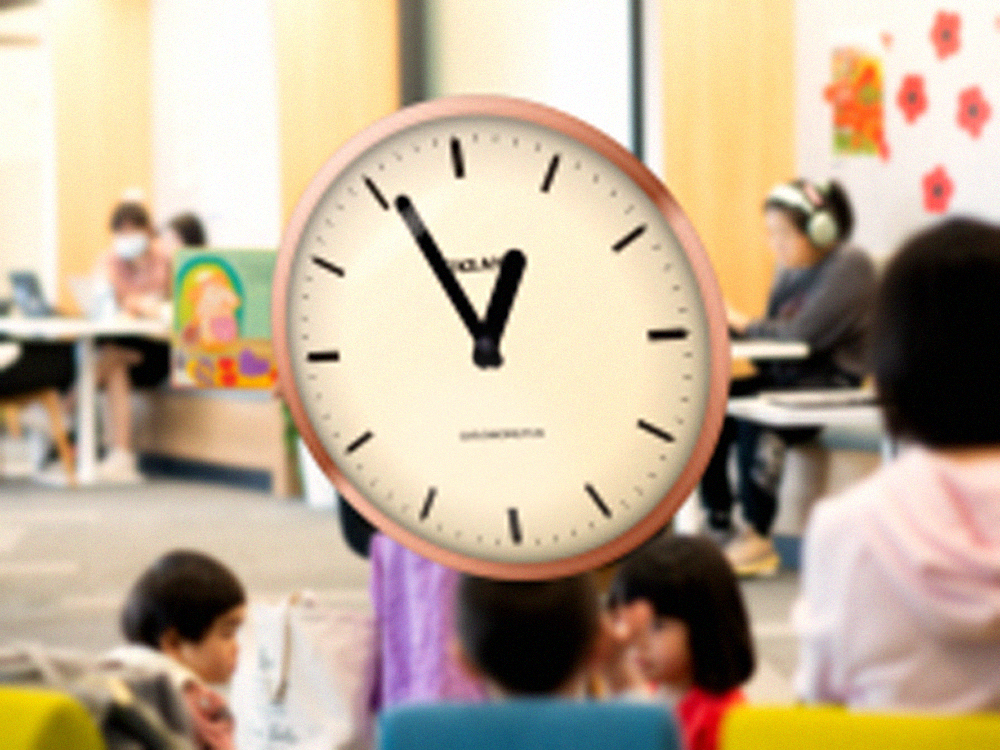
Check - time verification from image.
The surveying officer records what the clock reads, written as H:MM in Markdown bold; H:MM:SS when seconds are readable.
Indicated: **12:56**
